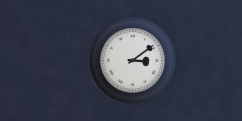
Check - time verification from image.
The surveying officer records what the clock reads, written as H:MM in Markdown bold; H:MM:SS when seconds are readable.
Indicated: **3:09**
